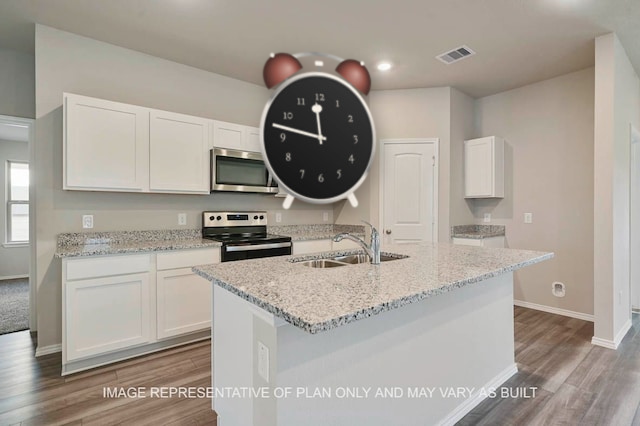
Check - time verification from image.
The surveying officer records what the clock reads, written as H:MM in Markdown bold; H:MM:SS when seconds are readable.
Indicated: **11:47**
